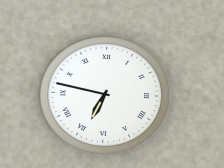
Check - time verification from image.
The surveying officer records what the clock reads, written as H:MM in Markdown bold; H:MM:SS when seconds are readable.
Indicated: **6:47**
